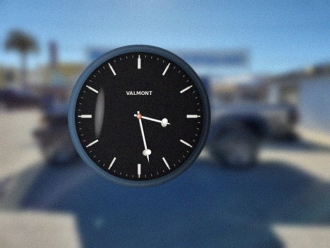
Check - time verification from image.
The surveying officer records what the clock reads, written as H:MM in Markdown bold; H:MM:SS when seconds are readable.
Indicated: **3:28**
